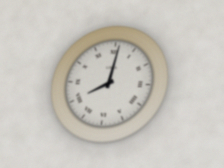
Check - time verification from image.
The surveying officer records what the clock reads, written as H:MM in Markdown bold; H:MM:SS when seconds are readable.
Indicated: **8:01**
